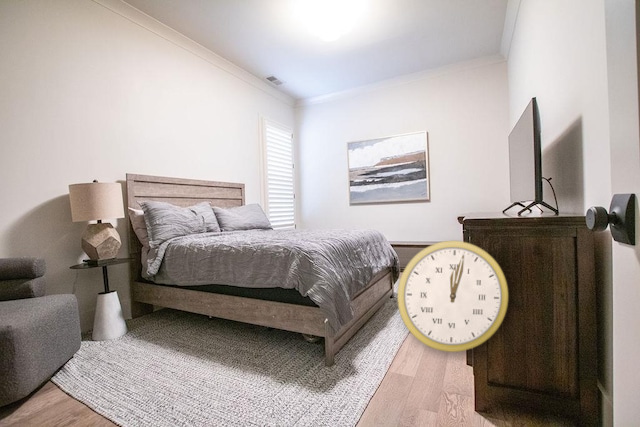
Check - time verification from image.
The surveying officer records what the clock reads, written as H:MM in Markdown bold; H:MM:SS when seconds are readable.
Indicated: **12:02**
